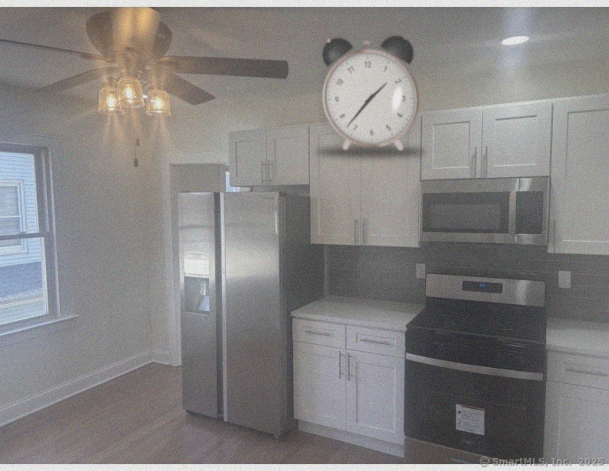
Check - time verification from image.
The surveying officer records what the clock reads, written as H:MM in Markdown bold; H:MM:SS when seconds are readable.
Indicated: **1:37**
